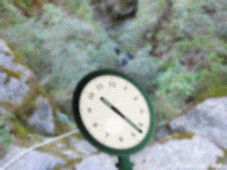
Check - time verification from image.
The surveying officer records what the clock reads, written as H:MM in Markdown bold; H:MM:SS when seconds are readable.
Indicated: **10:22**
